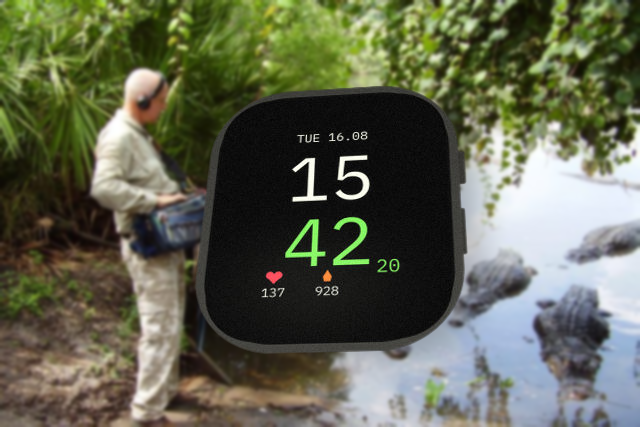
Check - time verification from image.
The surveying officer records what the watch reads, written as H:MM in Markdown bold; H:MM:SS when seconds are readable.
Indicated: **15:42:20**
